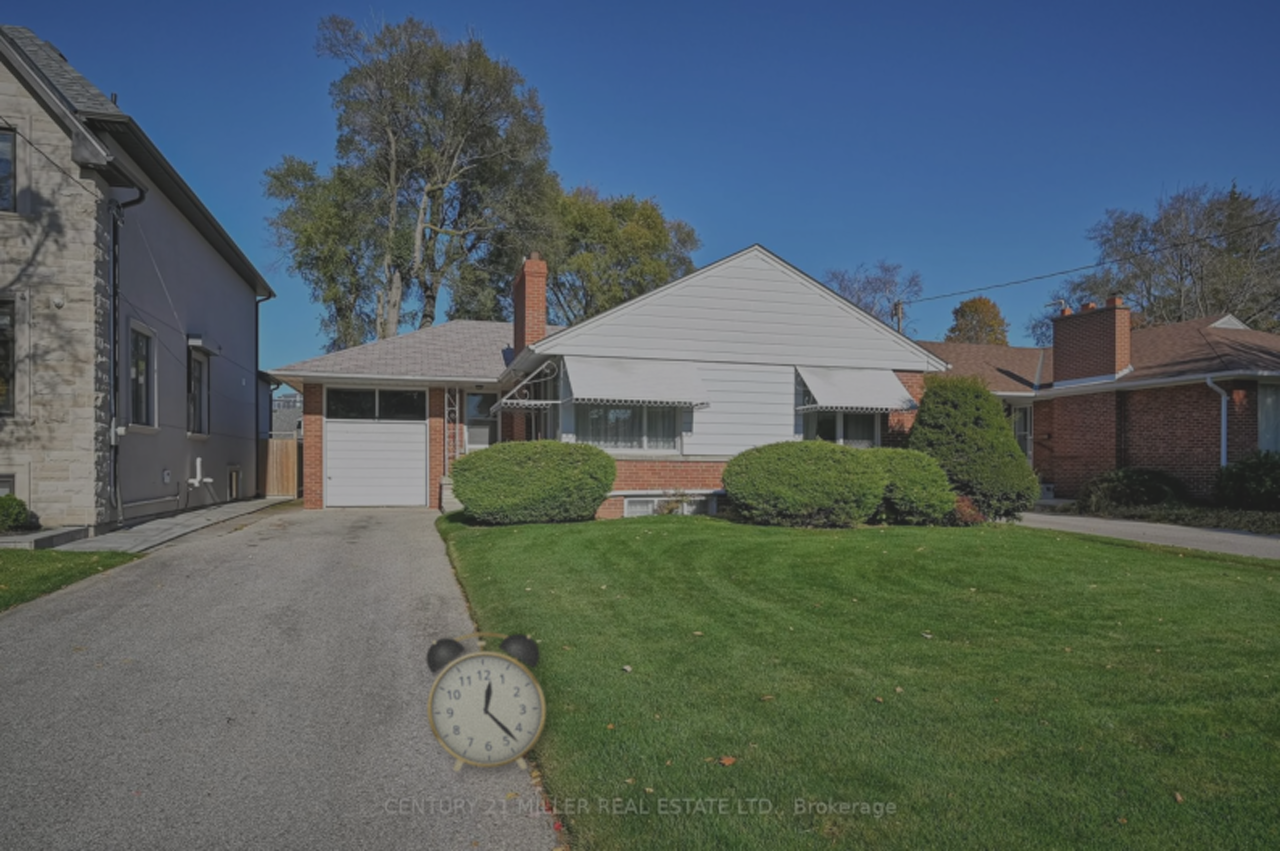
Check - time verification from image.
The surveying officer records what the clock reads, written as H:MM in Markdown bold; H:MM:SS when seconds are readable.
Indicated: **12:23**
